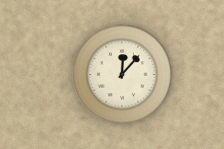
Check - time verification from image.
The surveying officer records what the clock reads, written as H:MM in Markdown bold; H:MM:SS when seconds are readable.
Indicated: **12:07**
